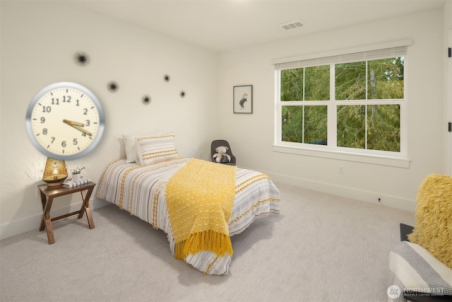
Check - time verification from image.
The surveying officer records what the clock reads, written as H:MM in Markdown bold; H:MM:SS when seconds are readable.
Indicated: **3:19**
